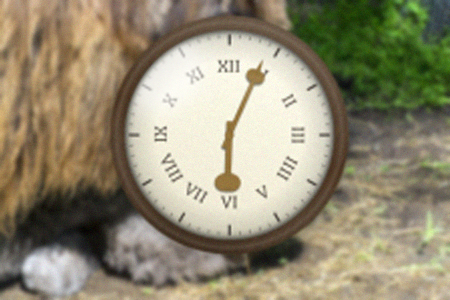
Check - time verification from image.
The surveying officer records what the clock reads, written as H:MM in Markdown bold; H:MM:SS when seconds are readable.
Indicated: **6:04**
